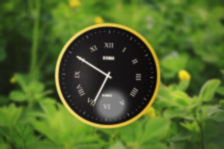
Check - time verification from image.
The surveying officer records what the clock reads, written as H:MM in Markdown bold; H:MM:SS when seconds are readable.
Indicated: **6:50**
